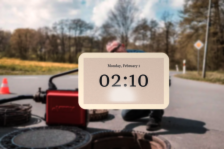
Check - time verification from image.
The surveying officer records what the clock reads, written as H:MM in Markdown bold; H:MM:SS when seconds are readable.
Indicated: **2:10**
